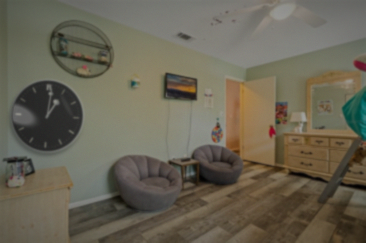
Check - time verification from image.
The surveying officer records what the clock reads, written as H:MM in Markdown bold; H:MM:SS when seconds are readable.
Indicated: **1:01**
